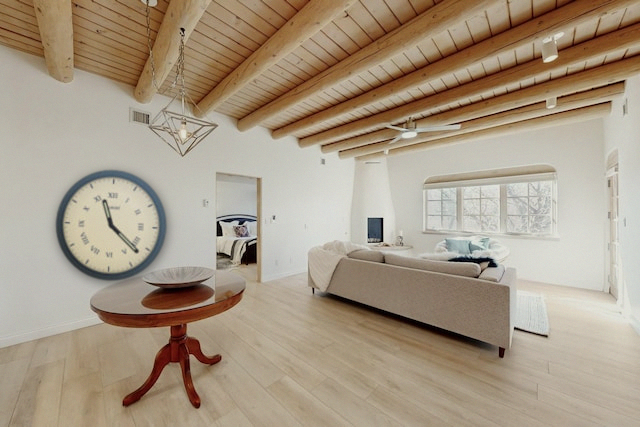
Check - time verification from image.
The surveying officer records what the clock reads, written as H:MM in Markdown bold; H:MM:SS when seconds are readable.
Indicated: **11:22**
